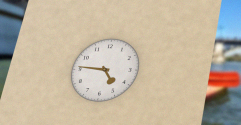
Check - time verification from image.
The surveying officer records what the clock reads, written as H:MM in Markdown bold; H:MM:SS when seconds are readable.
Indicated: **4:46**
